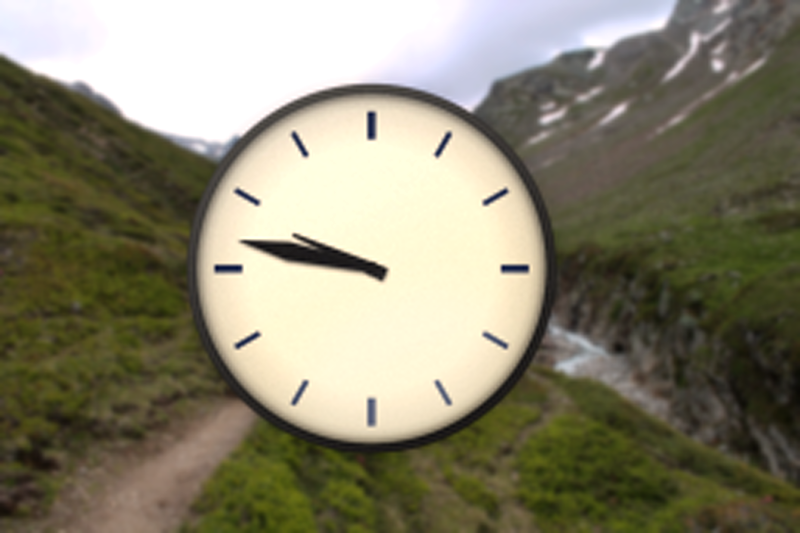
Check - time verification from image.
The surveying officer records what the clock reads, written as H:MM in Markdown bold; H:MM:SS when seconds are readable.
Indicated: **9:47**
